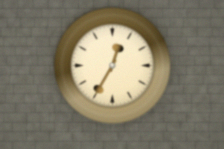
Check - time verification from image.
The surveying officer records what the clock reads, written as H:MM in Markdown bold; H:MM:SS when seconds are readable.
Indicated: **12:35**
